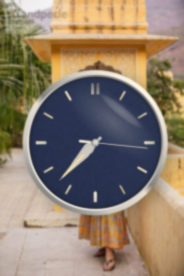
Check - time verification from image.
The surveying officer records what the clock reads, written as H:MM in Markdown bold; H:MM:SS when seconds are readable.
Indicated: **7:37:16**
